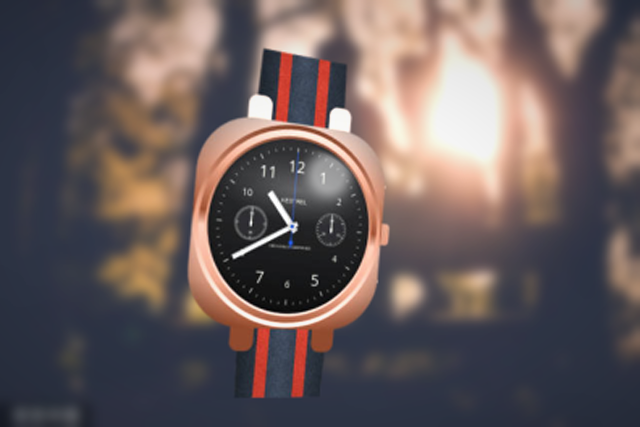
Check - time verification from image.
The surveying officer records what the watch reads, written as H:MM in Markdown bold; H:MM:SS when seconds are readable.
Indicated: **10:40**
